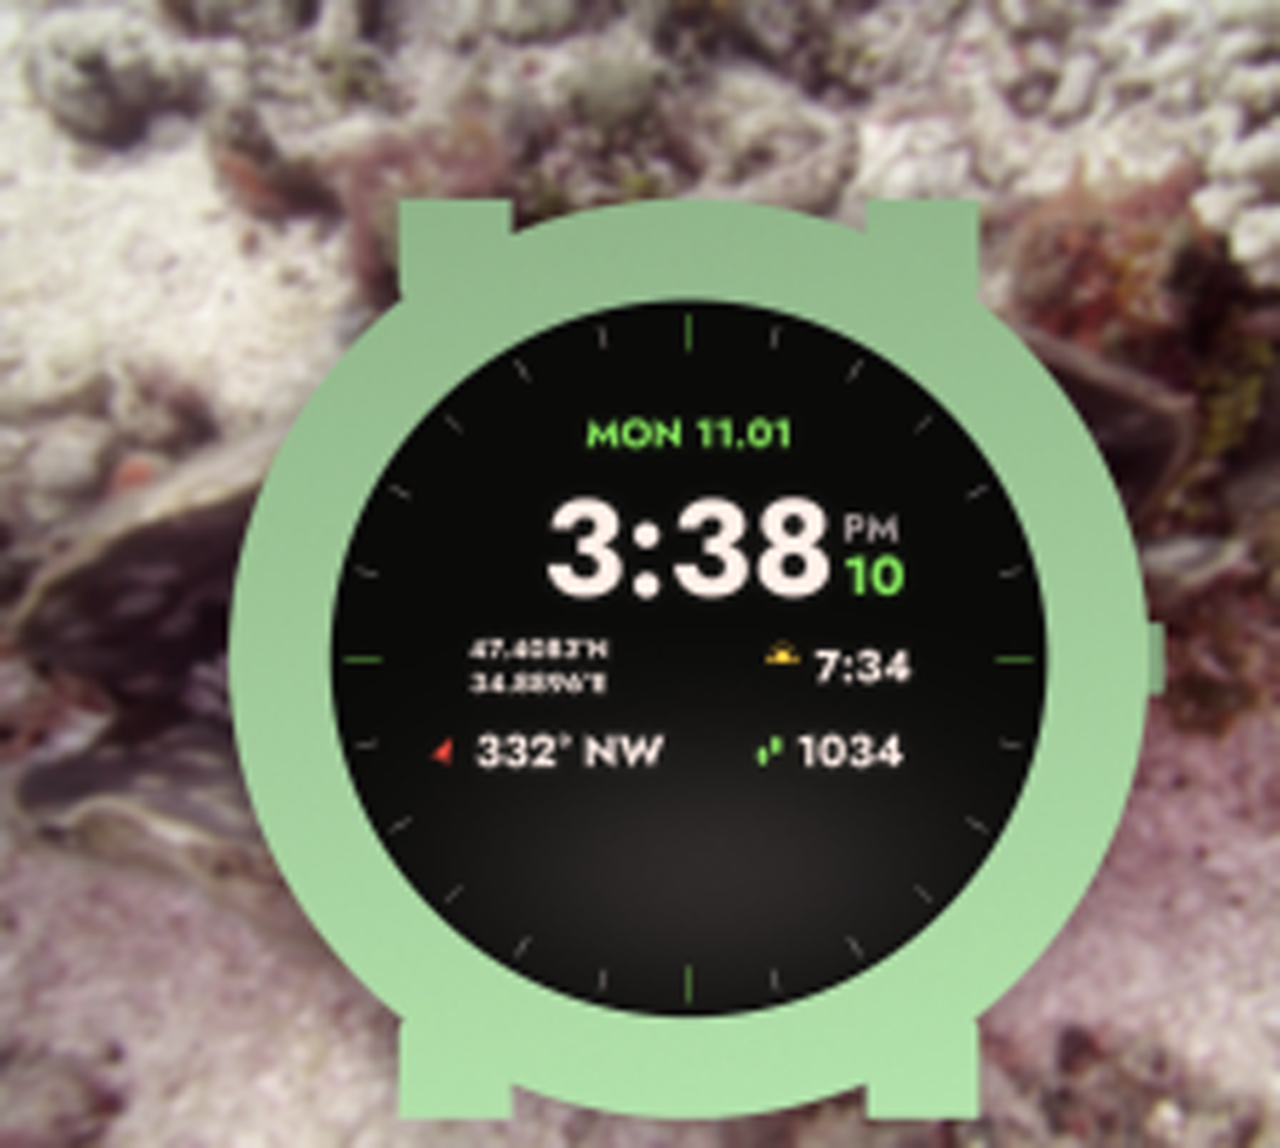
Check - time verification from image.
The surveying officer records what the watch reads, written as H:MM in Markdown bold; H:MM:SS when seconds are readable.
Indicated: **3:38:10**
